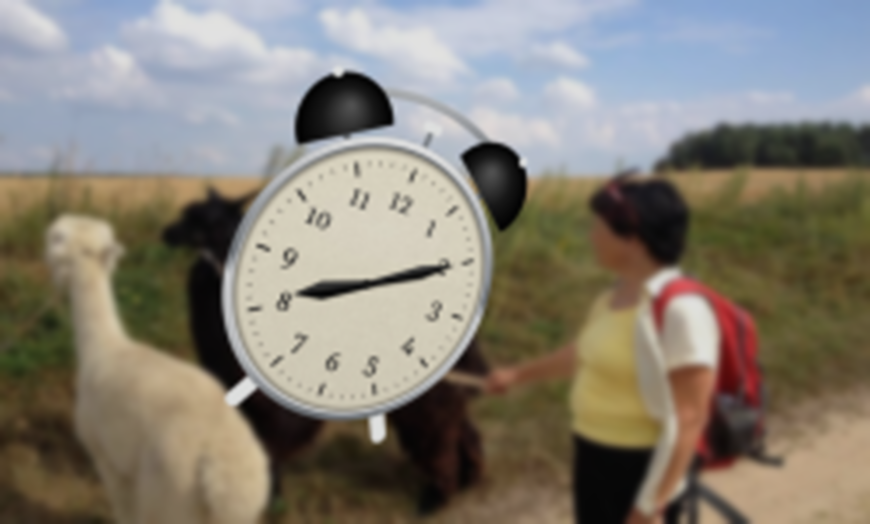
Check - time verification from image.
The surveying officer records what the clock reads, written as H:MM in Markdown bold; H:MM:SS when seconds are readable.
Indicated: **8:10**
